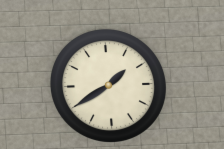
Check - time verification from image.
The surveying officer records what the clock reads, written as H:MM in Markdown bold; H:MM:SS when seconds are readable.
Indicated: **1:40**
